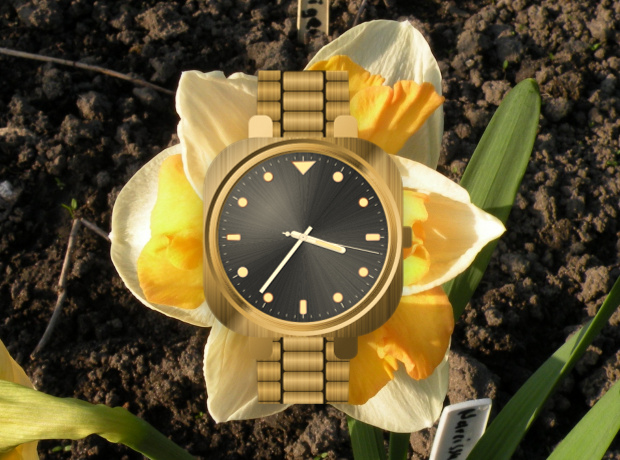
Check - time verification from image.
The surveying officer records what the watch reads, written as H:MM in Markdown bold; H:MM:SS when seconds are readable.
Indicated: **3:36:17**
